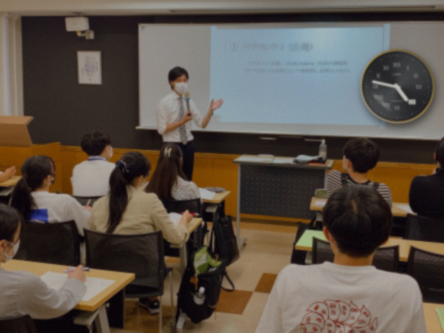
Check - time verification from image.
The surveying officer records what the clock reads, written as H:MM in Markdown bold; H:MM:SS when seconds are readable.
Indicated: **4:47**
